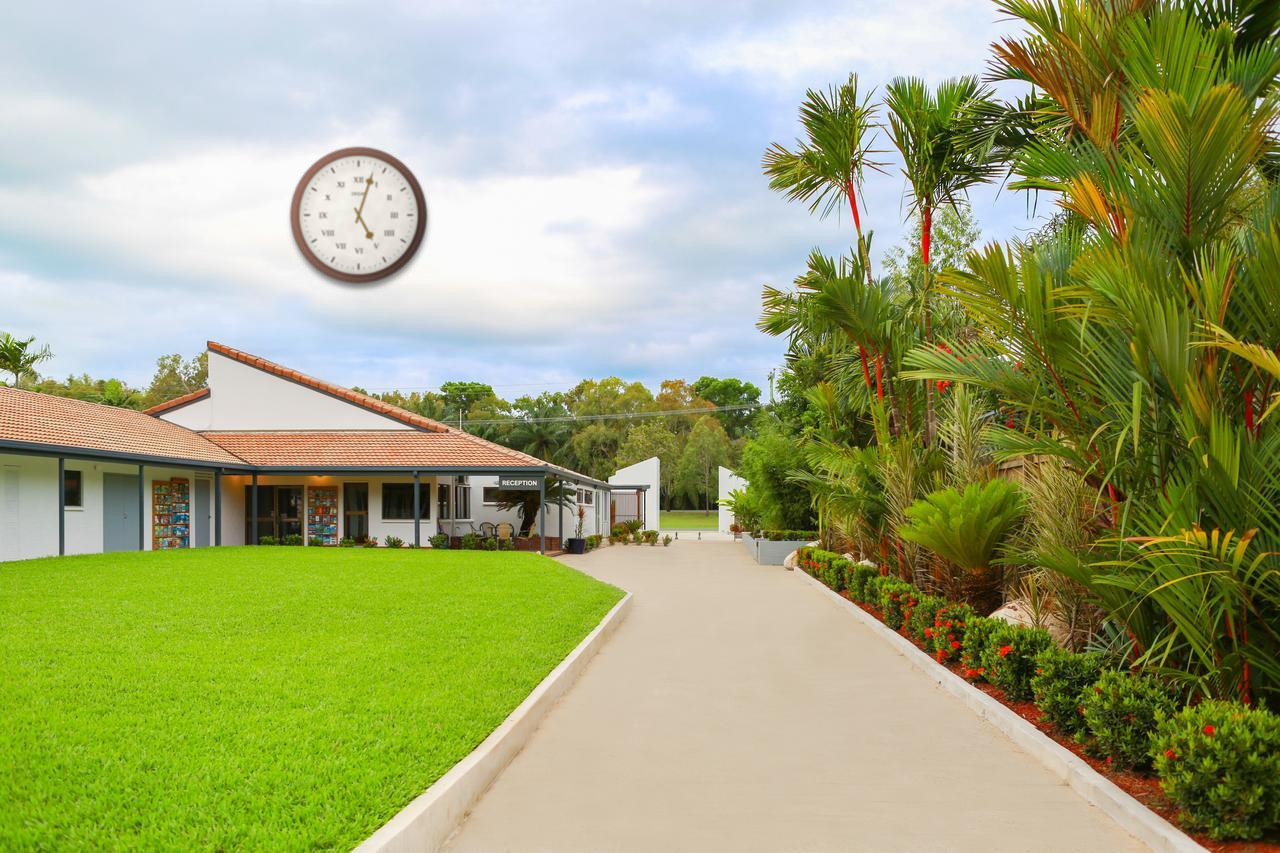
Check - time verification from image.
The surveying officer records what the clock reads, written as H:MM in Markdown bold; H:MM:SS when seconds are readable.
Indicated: **5:03**
